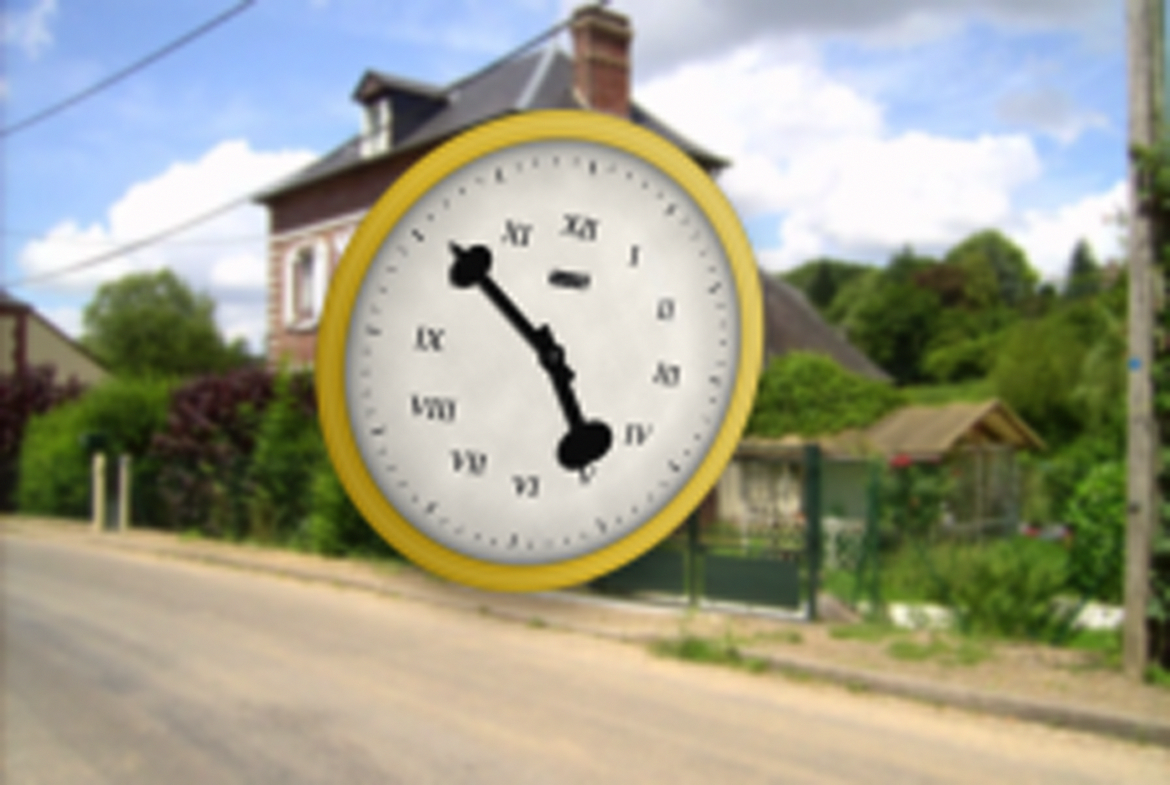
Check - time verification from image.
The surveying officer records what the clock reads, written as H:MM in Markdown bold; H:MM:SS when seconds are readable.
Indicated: **4:51**
